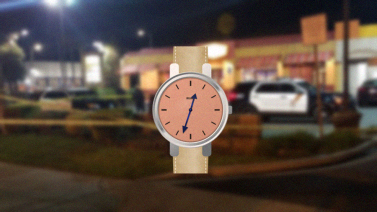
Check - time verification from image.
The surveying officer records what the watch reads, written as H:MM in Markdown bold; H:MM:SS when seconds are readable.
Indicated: **12:33**
